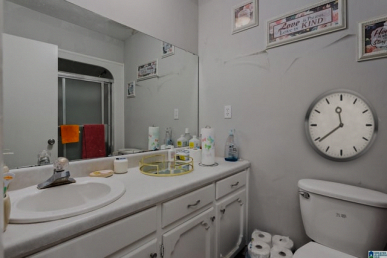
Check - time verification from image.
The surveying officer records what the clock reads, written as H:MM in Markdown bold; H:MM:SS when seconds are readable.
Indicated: **11:39**
